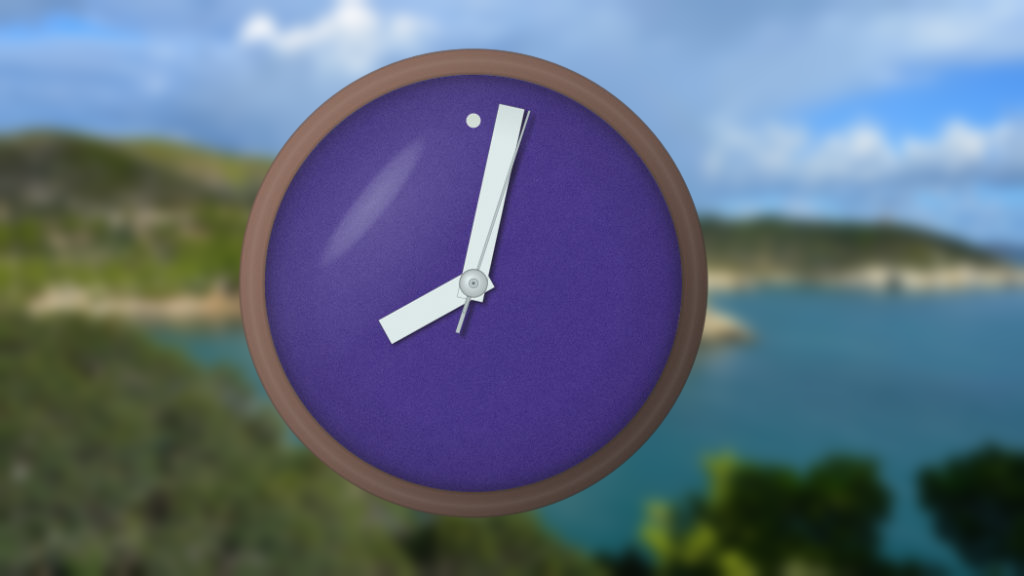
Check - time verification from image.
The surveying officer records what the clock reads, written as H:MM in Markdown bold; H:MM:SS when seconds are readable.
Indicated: **8:02:03**
